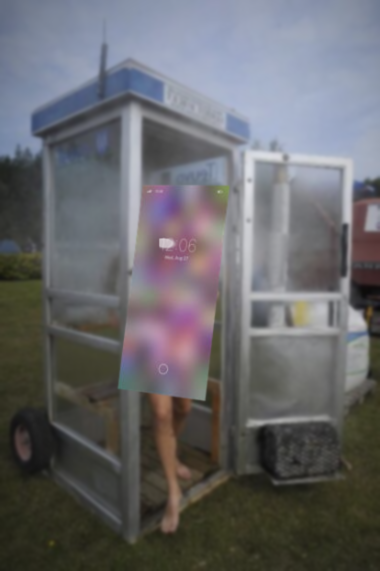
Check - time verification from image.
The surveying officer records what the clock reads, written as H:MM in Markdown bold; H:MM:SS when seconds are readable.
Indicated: **12:06**
